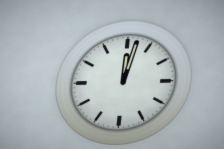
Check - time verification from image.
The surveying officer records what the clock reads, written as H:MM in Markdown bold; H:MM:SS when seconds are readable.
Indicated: **12:02**
